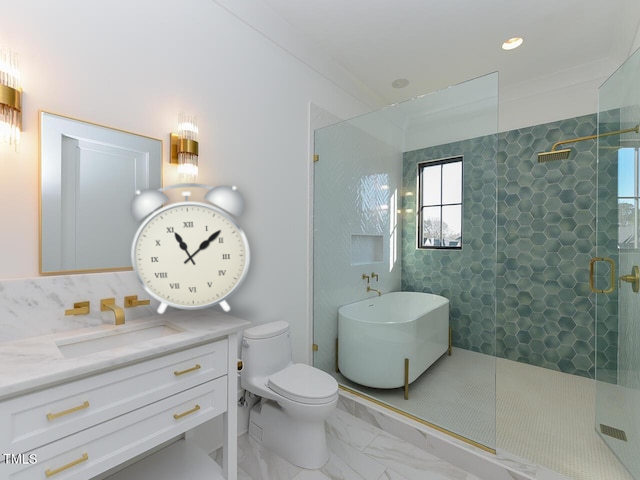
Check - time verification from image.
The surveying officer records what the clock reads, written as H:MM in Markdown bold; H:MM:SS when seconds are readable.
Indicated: **11:08**
